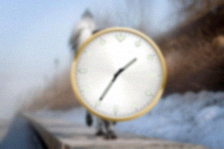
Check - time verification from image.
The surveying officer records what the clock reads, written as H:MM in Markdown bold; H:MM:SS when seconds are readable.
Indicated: **1:35**
